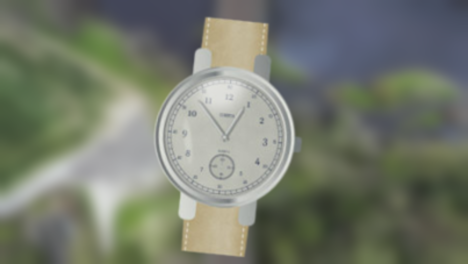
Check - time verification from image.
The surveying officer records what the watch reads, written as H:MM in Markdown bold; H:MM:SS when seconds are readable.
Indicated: **12:53**
